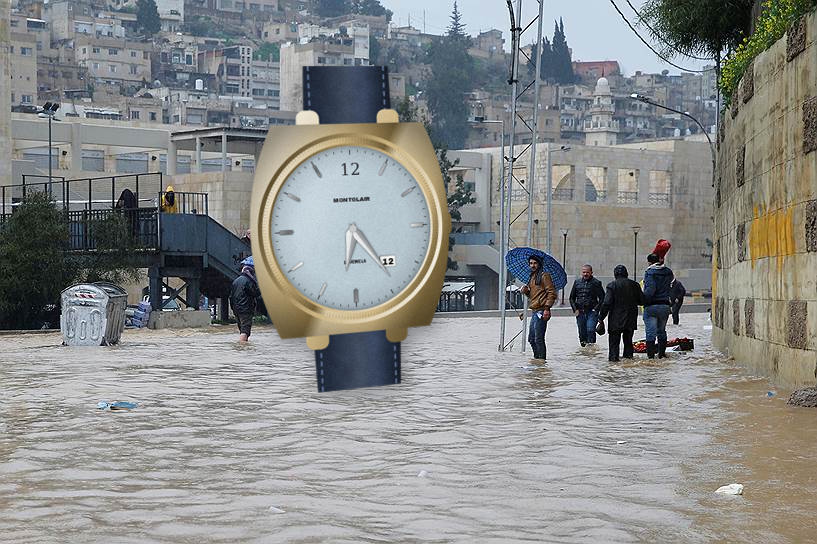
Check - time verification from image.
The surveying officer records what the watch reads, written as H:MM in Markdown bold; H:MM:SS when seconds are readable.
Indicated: **6:24**
